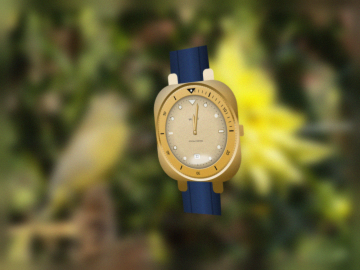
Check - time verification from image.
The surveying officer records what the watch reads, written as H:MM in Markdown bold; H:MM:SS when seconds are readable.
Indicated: **12:02**
